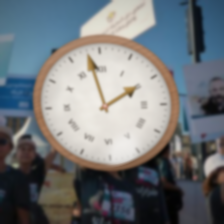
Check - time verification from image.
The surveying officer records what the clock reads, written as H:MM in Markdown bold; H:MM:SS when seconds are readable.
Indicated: **1:58**
